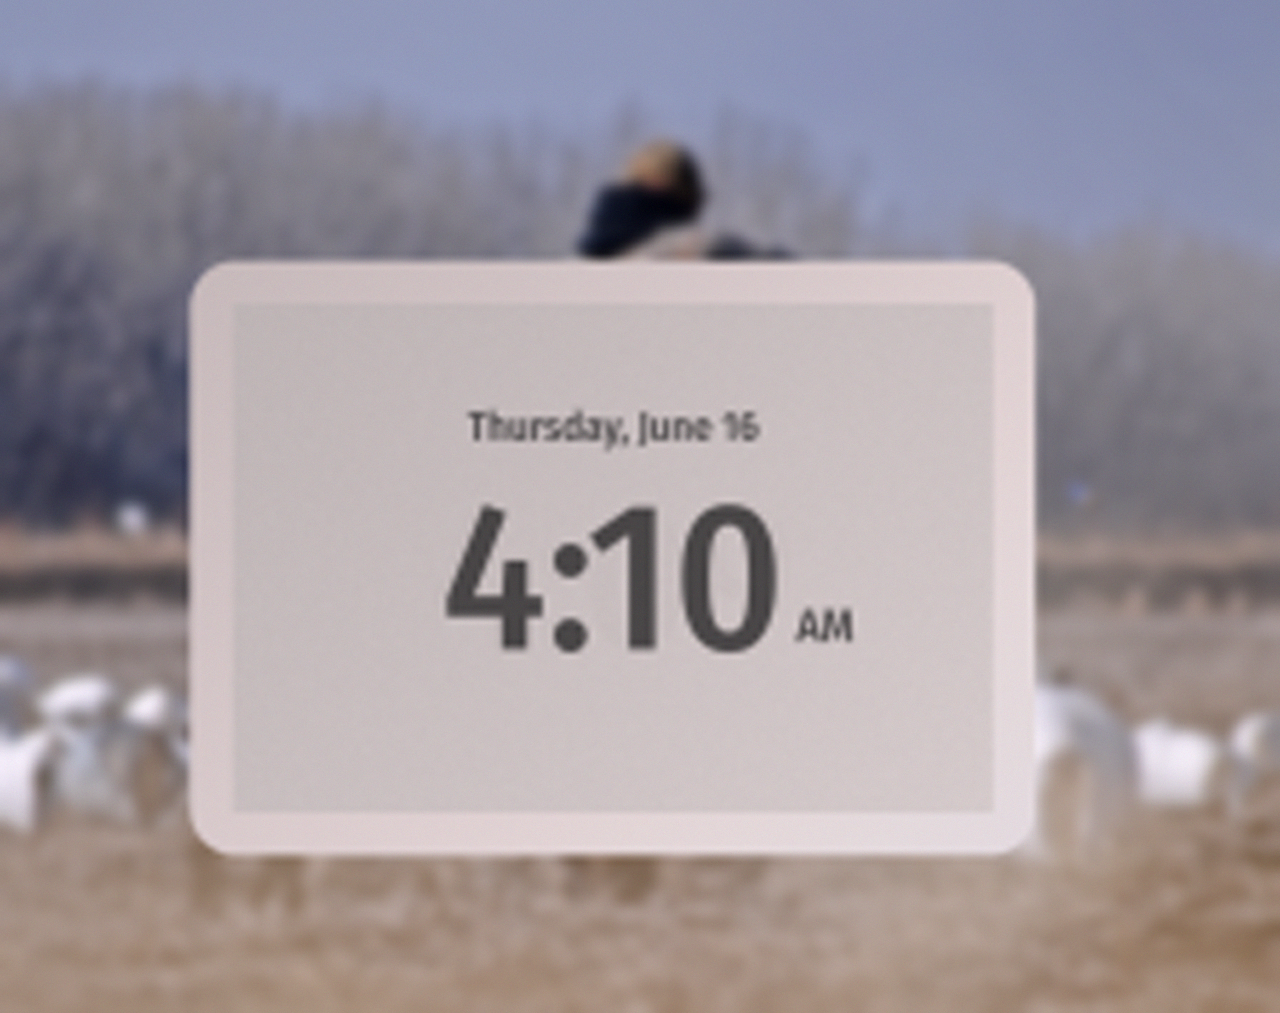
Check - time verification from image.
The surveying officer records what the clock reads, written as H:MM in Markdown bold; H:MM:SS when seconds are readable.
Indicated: **4:10**
